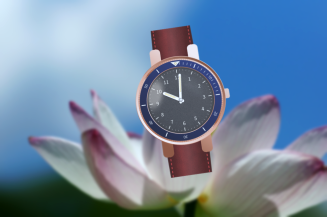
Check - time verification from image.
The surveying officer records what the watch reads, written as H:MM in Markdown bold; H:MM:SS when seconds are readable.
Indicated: **10:01**
